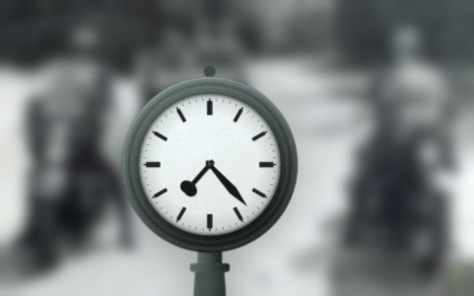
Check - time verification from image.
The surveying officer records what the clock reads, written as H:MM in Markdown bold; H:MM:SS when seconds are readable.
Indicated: **7:23**
